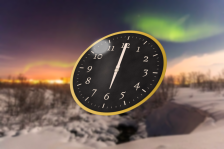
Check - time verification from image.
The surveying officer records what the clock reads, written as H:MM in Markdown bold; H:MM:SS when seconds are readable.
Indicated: **6:00**
